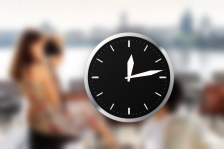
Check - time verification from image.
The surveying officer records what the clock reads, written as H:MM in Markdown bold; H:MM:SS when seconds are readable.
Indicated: **12:13**
